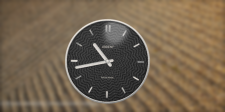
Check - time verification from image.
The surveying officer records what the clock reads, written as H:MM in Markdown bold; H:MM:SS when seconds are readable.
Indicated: **10:43**
